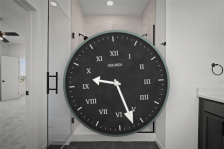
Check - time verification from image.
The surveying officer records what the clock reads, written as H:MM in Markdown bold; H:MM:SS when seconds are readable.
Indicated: **9:27**
